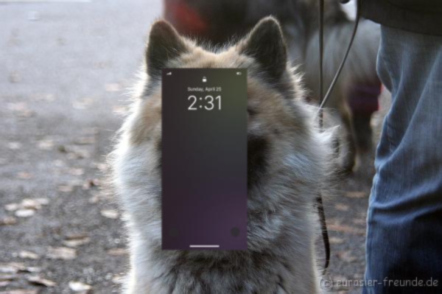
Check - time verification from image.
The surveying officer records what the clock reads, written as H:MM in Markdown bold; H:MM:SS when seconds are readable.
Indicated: **2:31**
